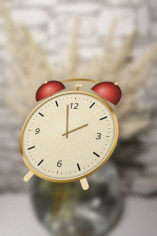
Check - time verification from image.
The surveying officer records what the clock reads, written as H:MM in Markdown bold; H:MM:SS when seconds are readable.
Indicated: **1:58**
